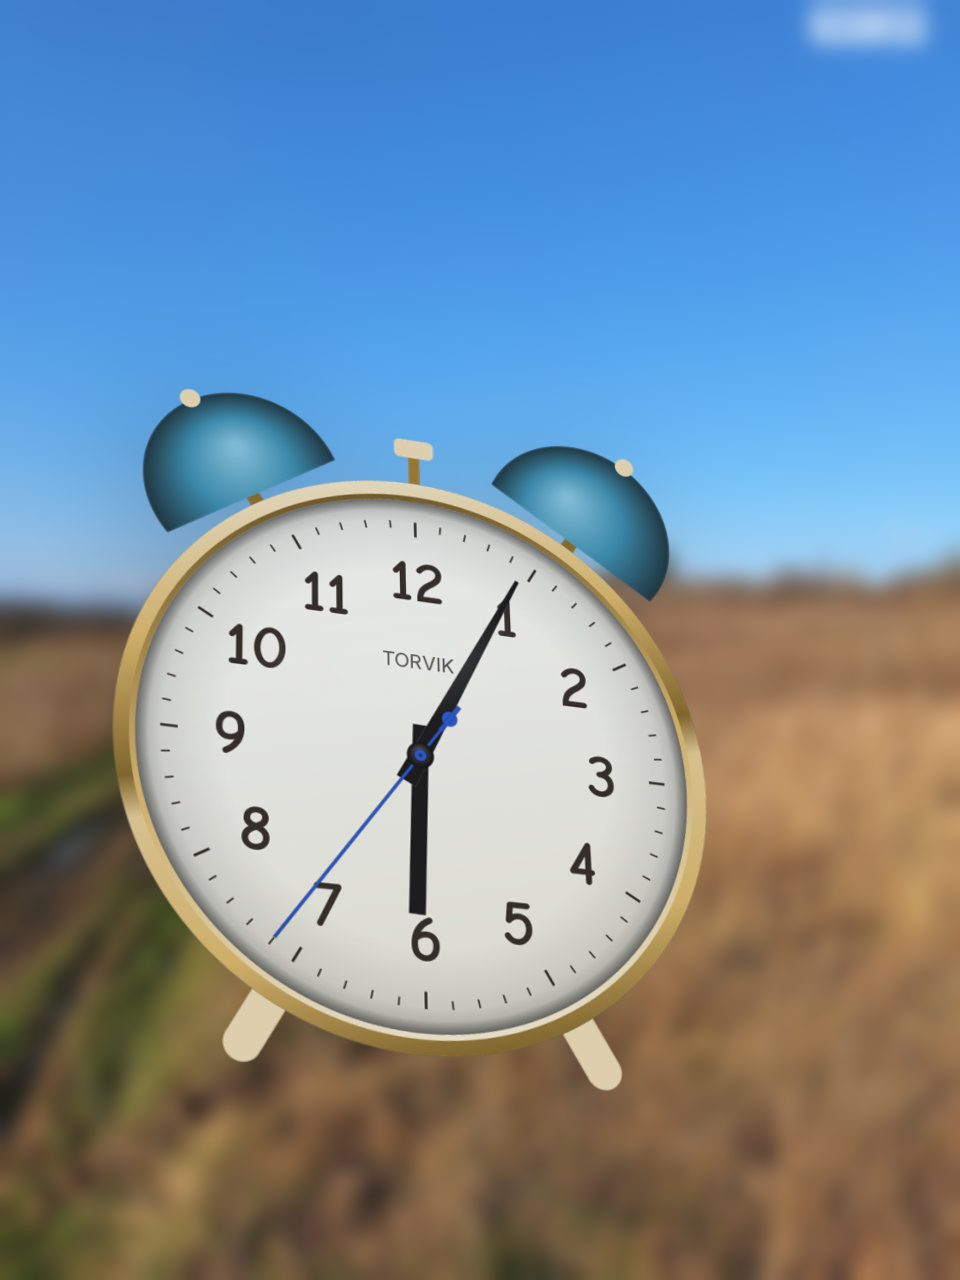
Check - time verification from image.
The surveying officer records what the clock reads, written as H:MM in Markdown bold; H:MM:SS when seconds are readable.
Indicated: **6:04:36**
